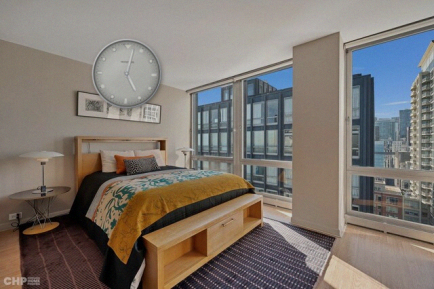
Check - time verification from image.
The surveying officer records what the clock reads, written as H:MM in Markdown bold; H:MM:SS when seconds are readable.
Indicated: **5:02**
